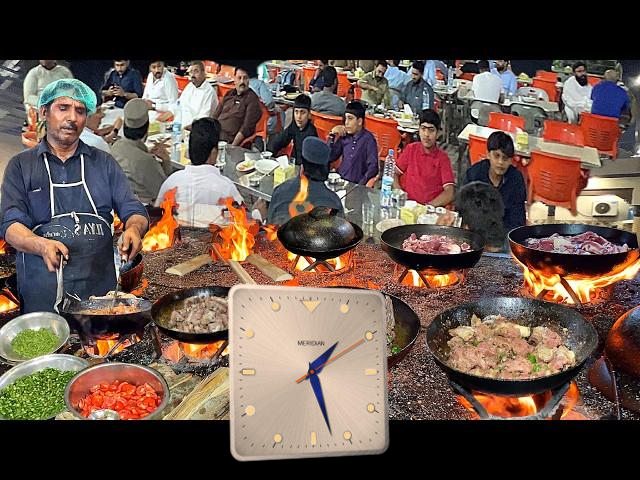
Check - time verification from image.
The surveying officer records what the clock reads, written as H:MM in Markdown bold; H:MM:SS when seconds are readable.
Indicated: **1:27:10**
